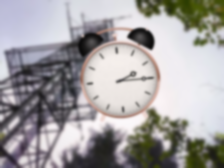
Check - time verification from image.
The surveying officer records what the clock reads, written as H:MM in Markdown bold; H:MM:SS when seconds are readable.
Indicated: **2:15**
